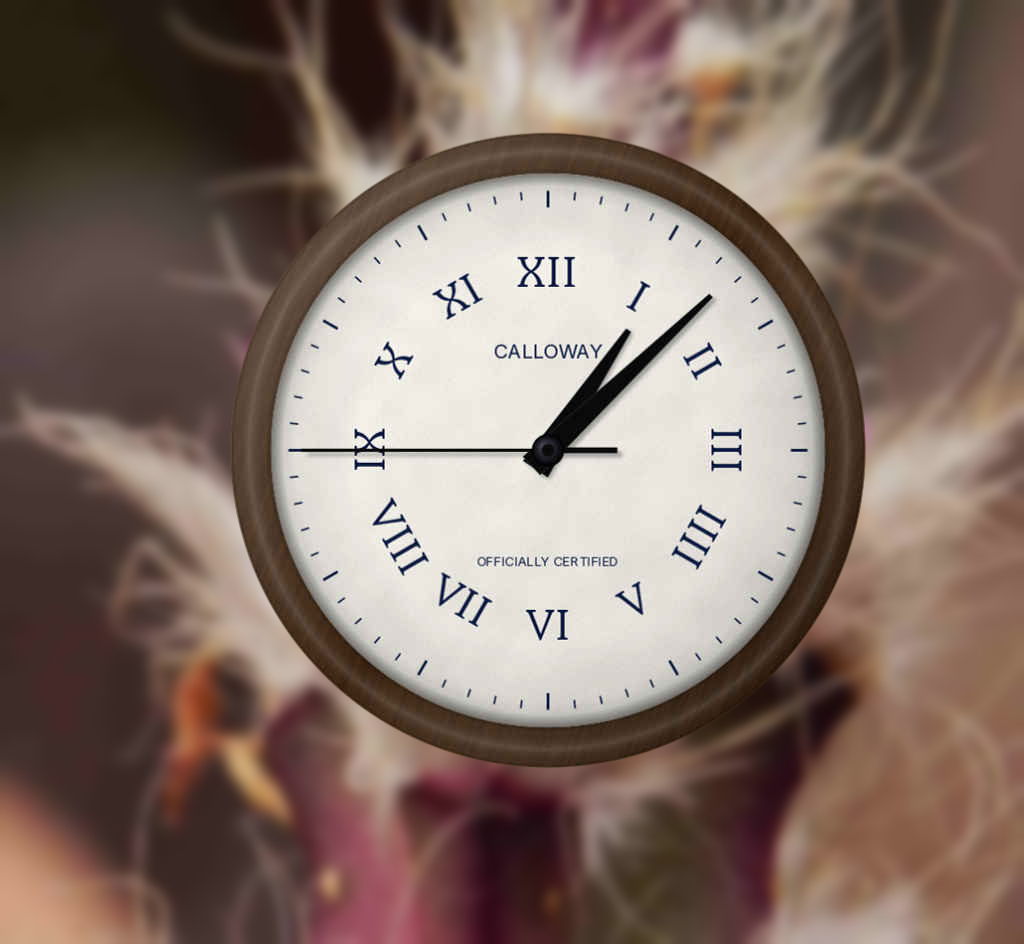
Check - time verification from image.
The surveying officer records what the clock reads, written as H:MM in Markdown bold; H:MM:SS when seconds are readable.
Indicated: **1:07:45**
